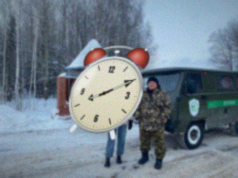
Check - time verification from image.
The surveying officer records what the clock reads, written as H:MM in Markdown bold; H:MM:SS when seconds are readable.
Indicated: **8:10**
